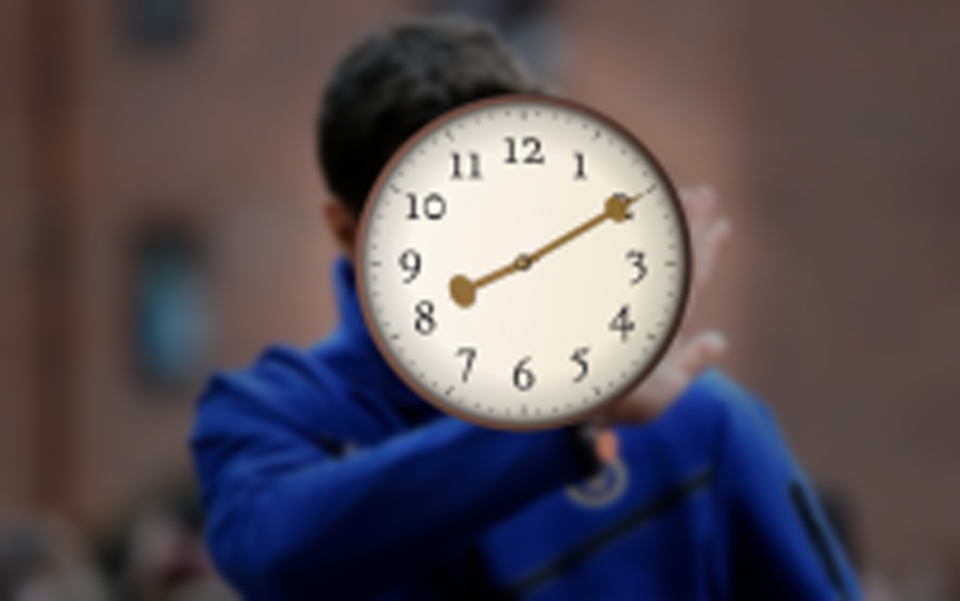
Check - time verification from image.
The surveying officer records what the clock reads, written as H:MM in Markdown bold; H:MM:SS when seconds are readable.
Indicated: **8:10**
